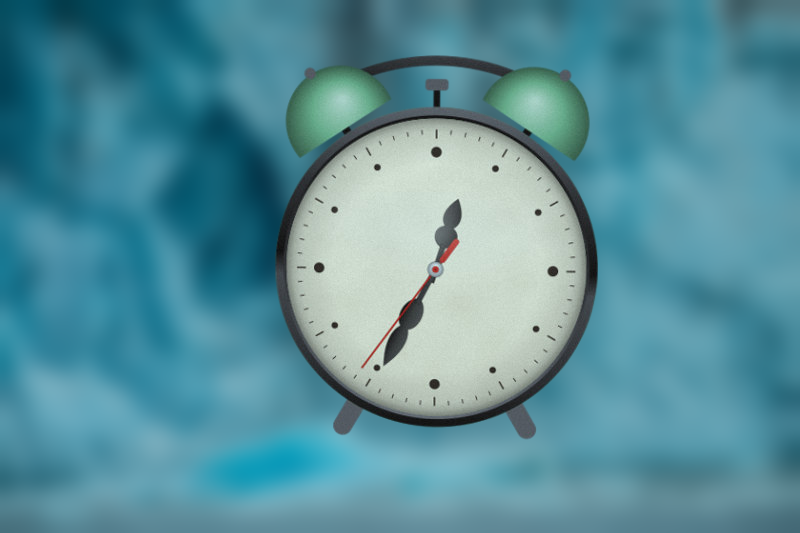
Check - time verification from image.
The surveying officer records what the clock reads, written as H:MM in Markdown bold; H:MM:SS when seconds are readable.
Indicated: **12:34:36**
